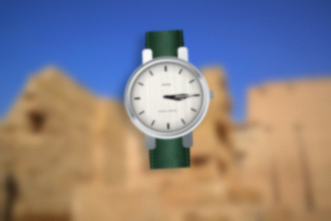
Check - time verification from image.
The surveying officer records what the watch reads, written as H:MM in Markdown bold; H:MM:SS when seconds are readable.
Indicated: **3:15**
